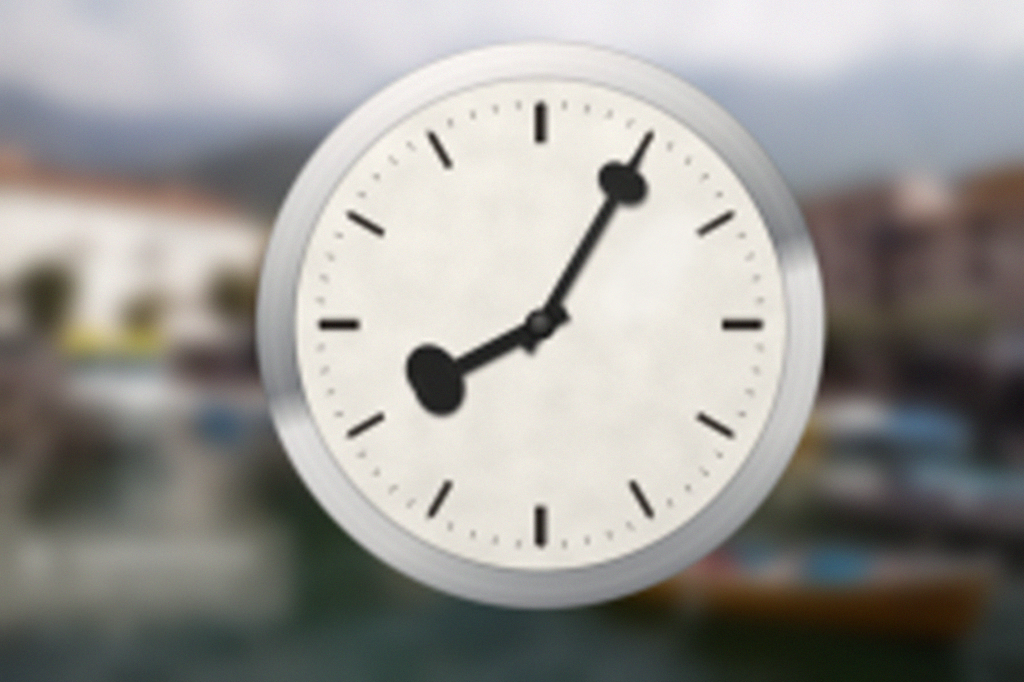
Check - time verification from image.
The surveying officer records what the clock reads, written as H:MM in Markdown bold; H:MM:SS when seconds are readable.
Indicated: **8:05**
